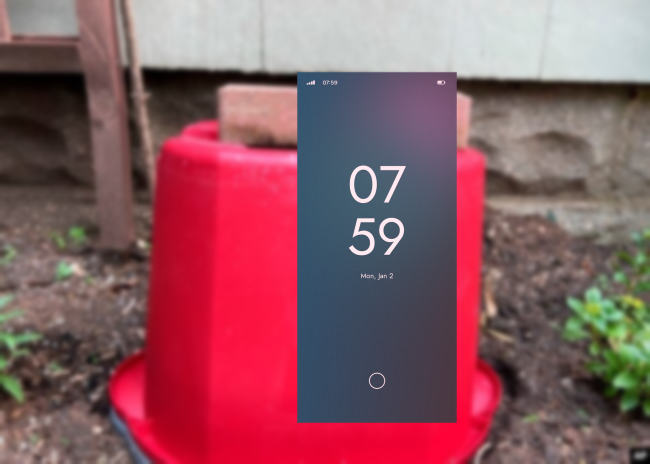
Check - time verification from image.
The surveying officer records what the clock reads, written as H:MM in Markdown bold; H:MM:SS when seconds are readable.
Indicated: **7:59**
